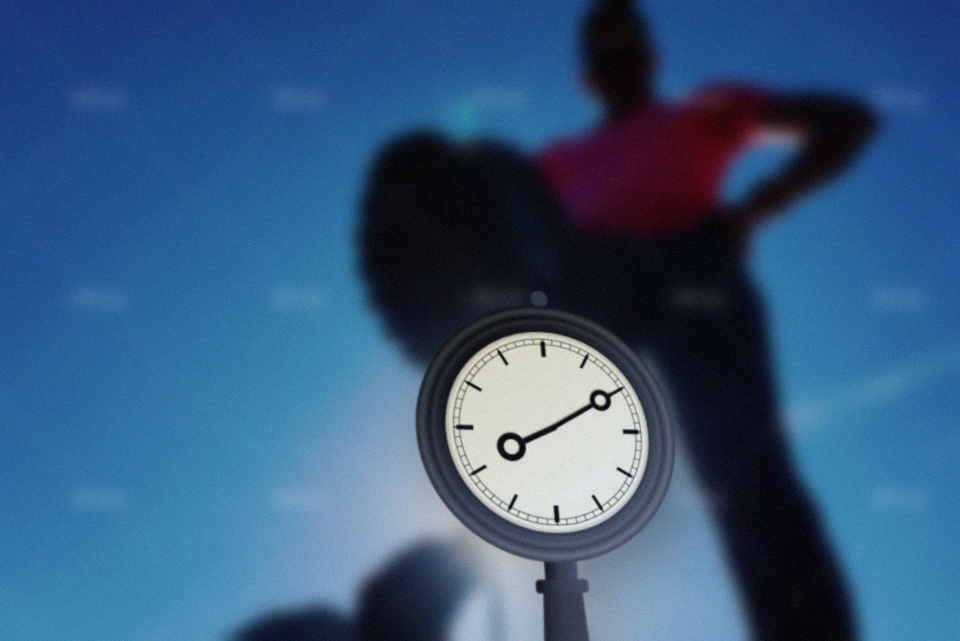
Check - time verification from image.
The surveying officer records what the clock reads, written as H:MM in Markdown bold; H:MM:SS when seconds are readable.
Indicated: **8:10**
